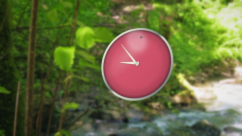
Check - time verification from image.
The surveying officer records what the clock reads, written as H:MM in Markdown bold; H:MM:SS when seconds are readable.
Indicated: **8:52**
